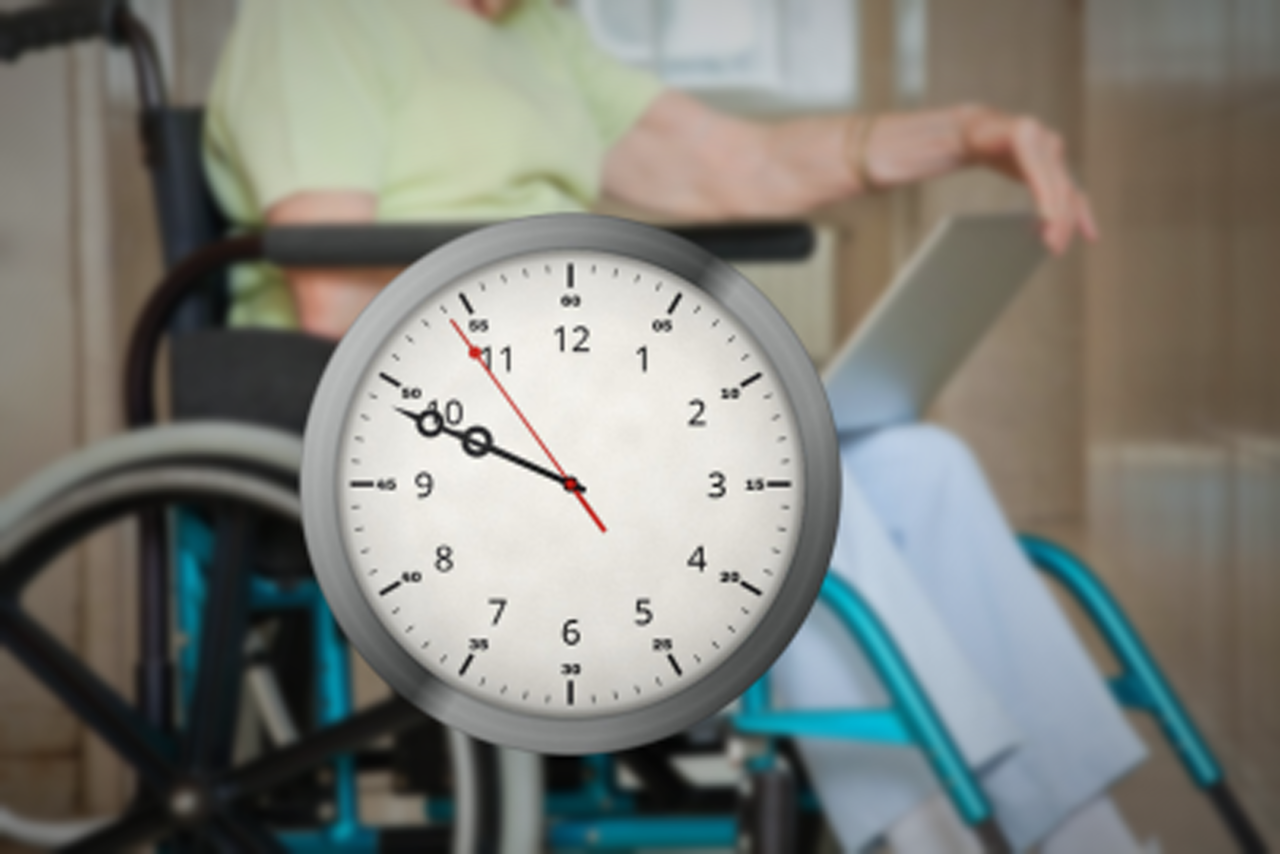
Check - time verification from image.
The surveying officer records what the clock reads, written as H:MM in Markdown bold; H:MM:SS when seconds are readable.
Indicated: **9:48:54**
